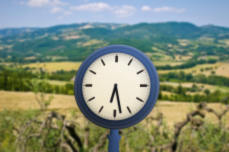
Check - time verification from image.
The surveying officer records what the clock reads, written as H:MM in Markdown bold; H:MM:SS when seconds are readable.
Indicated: **6:28**
